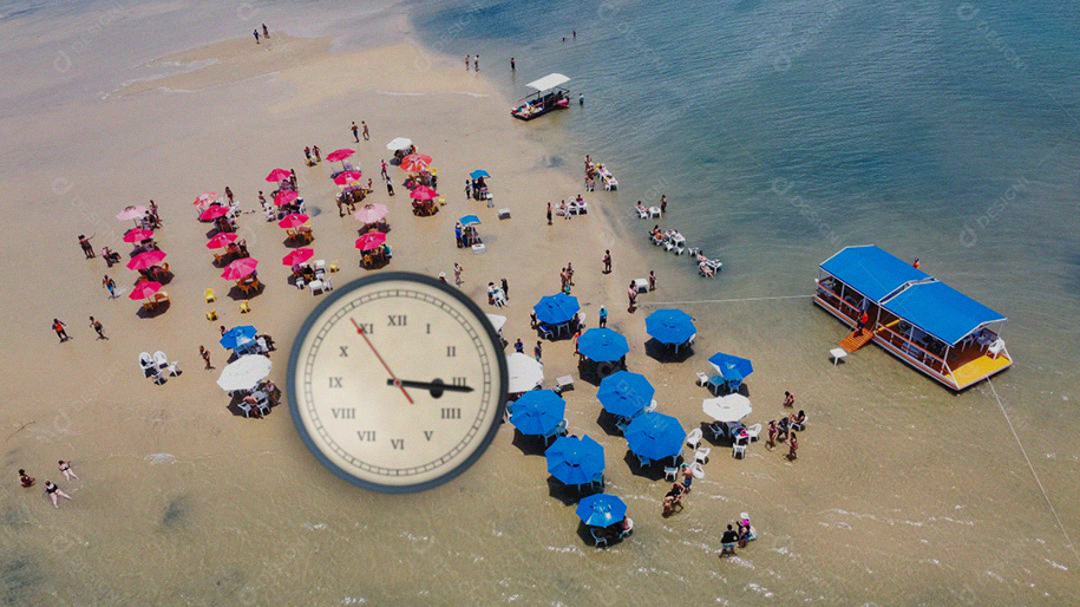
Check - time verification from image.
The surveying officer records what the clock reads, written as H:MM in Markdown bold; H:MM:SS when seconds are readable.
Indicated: **3:15:54**
